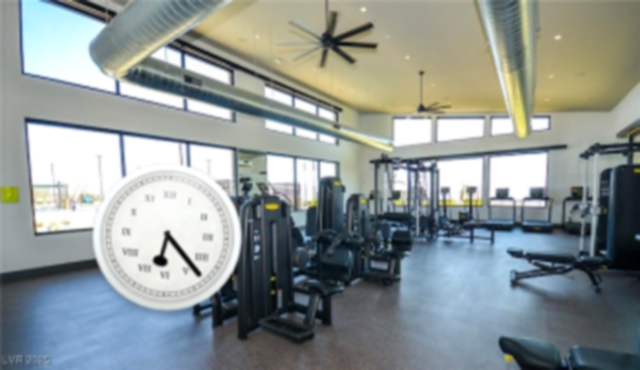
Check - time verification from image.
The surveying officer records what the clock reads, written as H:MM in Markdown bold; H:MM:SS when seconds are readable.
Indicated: **6:23**
